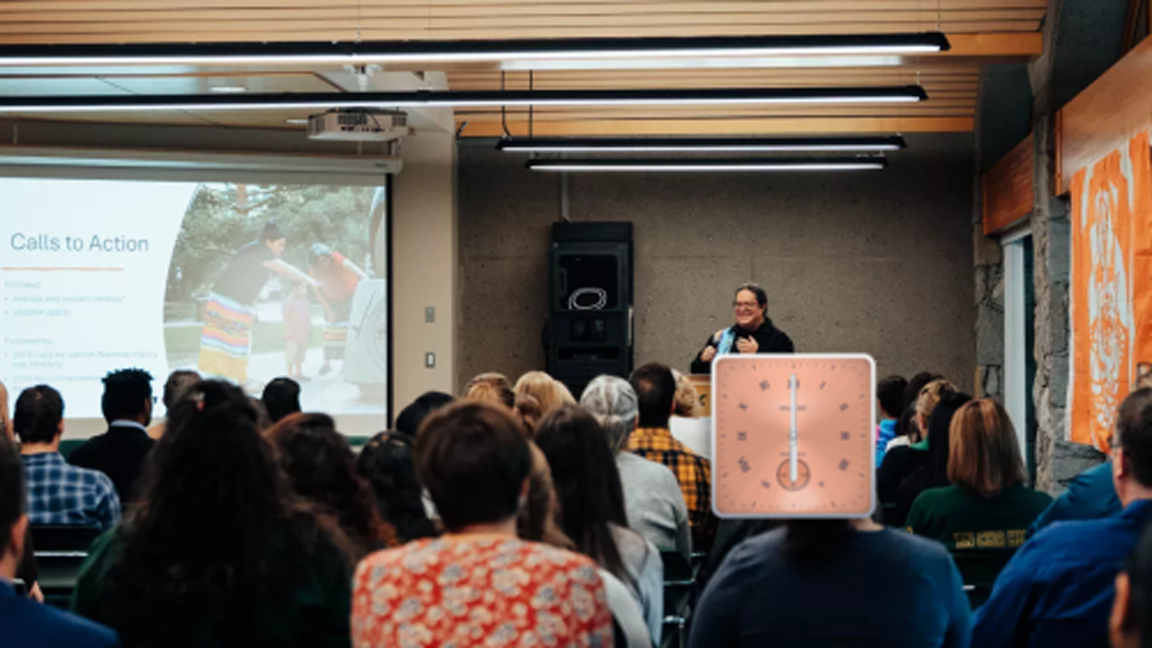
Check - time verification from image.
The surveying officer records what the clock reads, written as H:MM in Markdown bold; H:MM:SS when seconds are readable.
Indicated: **6:00**
